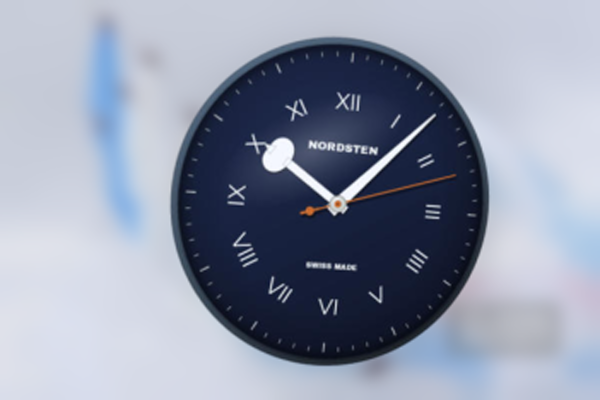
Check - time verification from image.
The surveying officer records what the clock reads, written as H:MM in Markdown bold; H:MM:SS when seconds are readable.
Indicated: **10:07:12**
